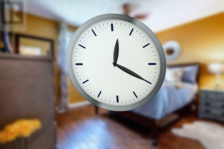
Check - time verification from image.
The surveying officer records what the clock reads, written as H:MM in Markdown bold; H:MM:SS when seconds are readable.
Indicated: **12:20**
